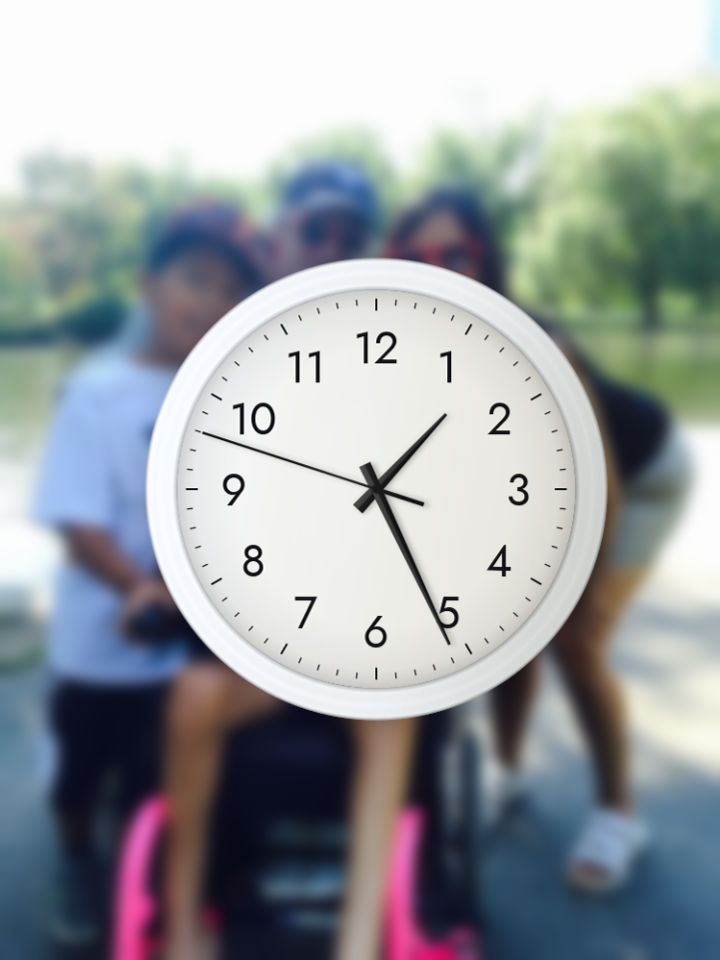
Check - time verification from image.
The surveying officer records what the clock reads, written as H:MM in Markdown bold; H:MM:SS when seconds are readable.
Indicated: **1:25:48**
